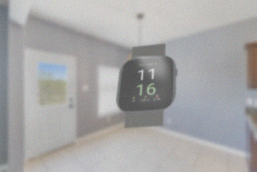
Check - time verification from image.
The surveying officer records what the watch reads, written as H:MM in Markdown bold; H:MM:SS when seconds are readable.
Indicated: **11:16**
